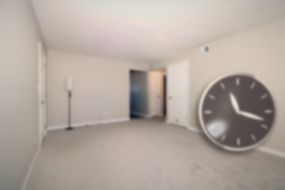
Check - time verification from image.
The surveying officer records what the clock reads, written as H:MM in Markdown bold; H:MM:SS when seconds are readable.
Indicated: **11:18**
